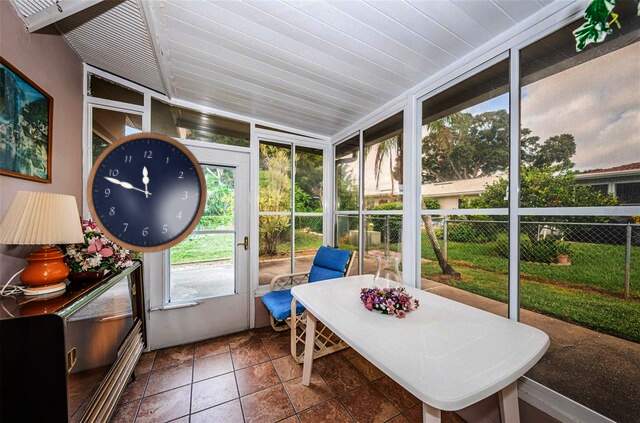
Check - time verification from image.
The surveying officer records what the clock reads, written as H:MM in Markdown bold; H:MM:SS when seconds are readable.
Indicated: **11:48**
